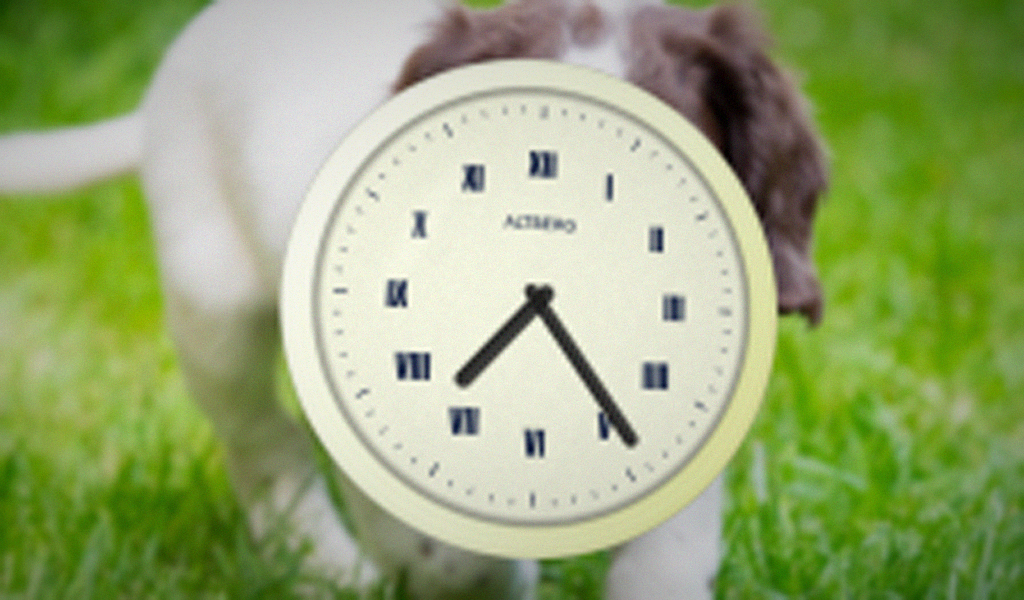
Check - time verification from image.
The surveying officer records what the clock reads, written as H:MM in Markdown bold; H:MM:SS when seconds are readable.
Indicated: **7:24**
